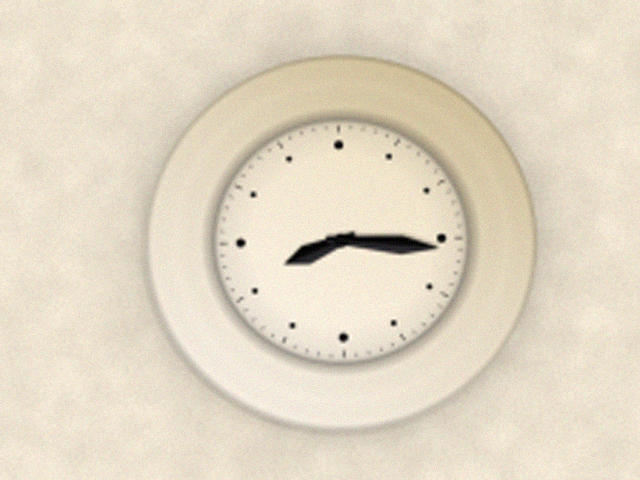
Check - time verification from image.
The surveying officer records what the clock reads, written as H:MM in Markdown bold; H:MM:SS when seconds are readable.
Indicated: **8:16**
